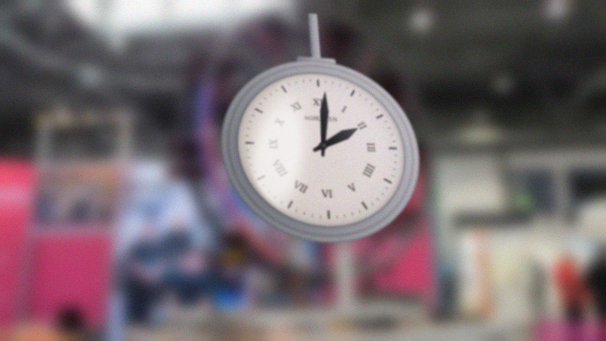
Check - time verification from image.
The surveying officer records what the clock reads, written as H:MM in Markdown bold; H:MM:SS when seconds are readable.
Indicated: **2:01**
